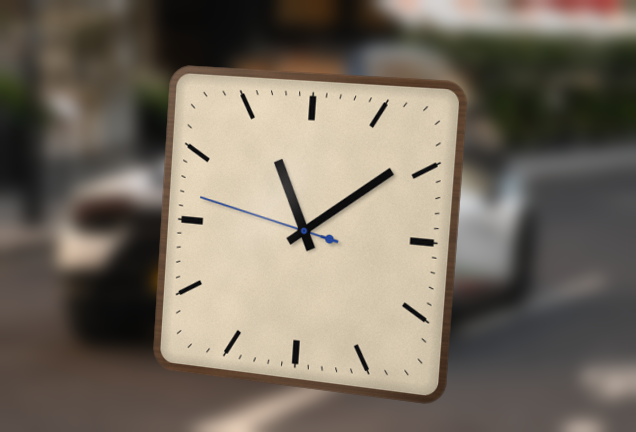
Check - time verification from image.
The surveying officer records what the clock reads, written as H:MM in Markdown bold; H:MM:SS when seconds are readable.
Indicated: **11:08:47**
